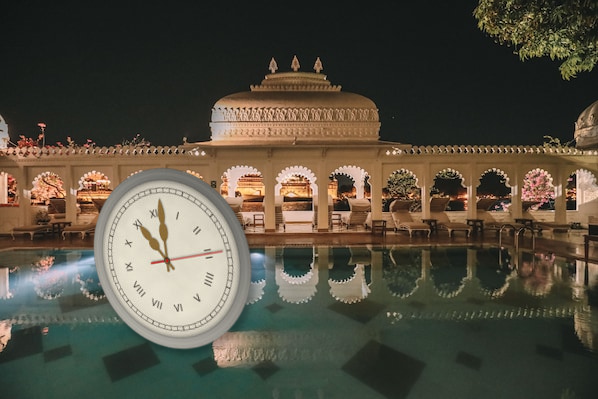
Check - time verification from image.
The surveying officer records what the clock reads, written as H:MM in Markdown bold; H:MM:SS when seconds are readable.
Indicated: **11:01:15**
